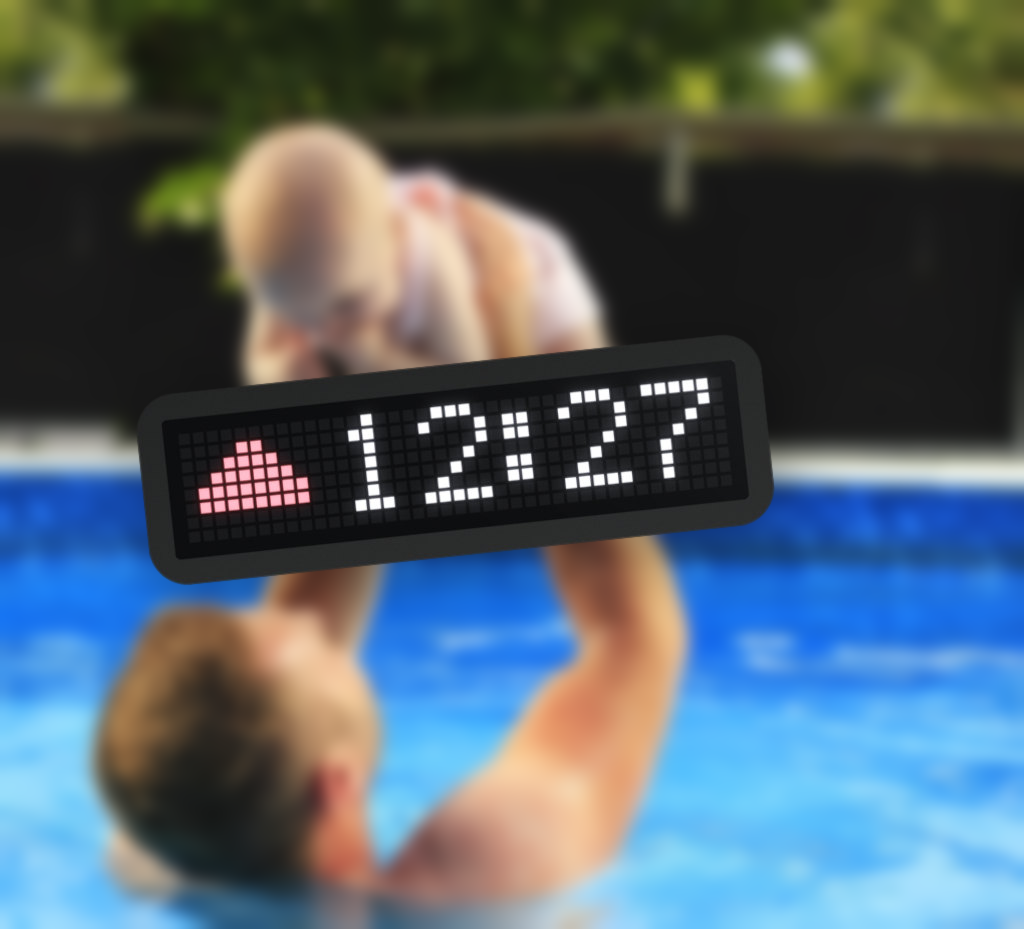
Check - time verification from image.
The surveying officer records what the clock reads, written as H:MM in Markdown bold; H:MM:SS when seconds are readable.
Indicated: **12:27**
